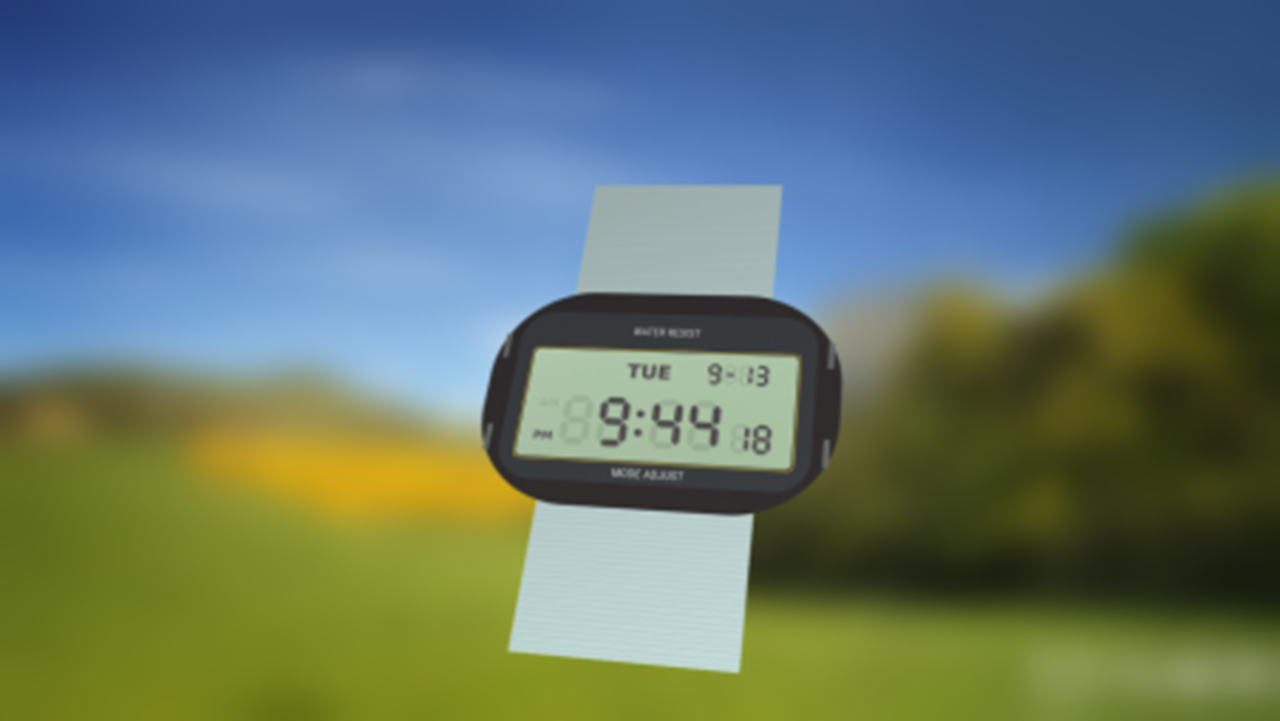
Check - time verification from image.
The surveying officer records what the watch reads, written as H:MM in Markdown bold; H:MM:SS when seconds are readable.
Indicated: **9:44:18**
